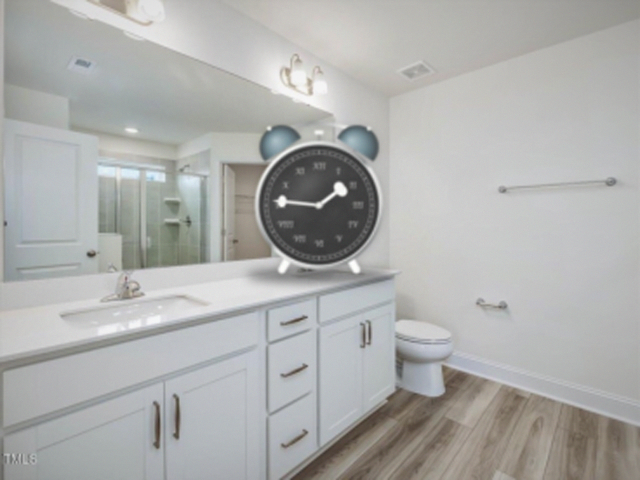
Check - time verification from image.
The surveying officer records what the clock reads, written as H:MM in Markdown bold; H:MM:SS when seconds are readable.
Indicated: **1:46**
